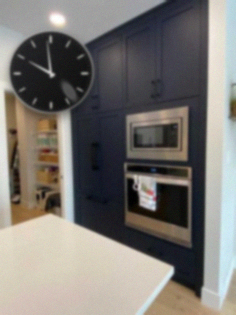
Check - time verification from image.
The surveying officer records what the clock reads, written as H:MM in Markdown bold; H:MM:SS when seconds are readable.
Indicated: **9:59**
